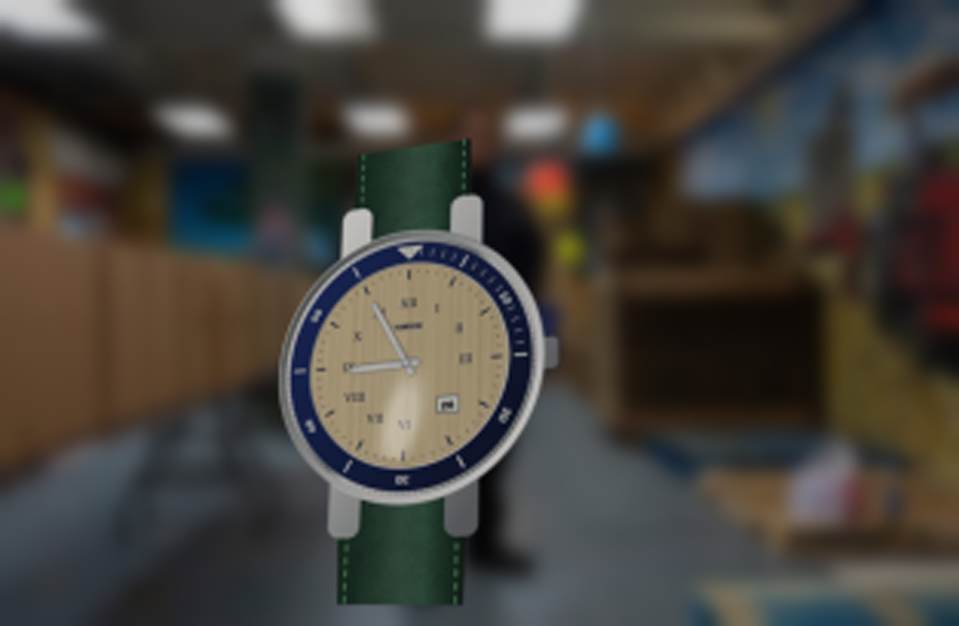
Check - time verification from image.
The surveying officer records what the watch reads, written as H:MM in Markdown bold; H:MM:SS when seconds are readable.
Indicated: **8:55**
